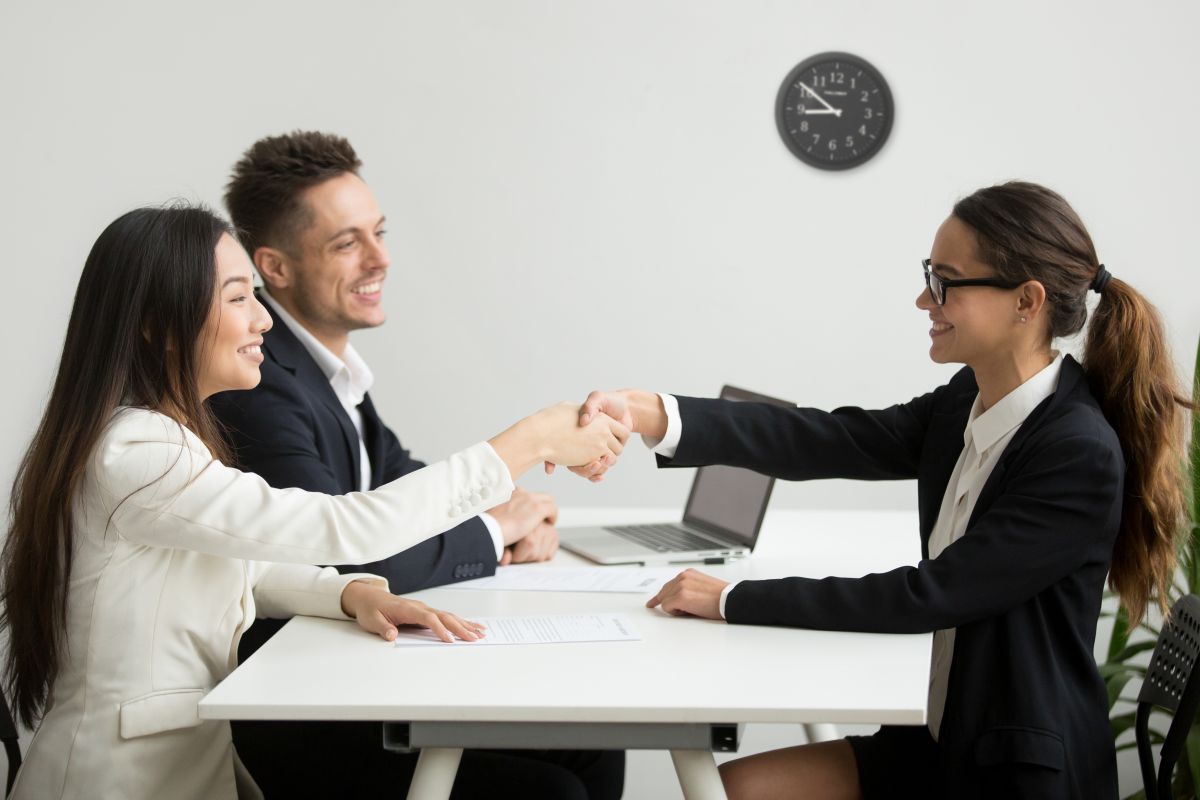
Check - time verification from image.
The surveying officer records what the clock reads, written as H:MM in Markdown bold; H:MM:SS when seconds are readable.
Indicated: **8:51**
